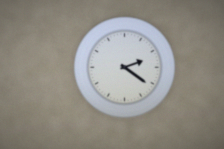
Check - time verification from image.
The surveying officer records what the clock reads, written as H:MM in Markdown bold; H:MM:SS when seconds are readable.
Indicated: **2:21**
